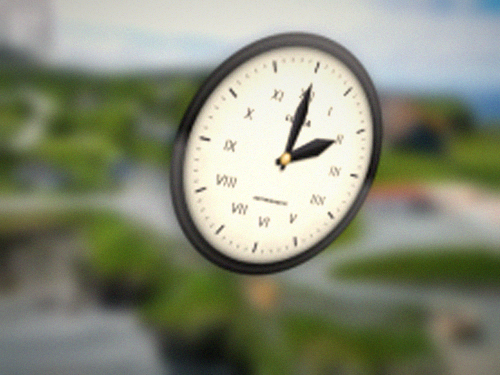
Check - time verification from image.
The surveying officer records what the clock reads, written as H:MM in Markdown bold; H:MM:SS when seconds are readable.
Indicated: **2:00**
